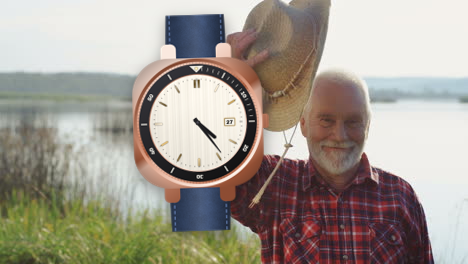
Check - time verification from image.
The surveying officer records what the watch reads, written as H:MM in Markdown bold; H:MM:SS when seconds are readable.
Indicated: **4:24**
